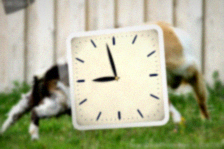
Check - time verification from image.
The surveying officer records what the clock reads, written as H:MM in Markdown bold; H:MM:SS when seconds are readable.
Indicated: **8:58**
